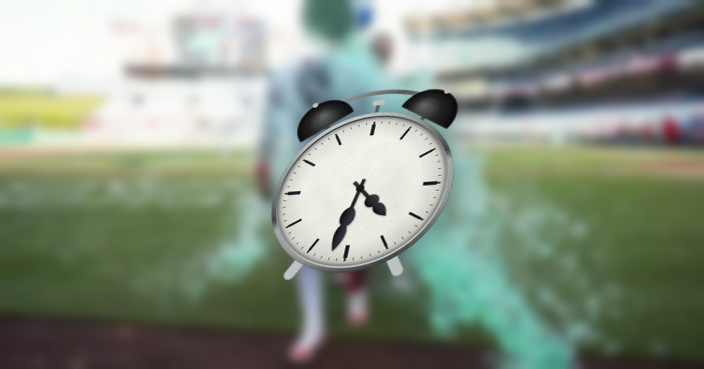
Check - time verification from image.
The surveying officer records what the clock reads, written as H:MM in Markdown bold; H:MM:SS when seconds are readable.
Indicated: **4:32**
